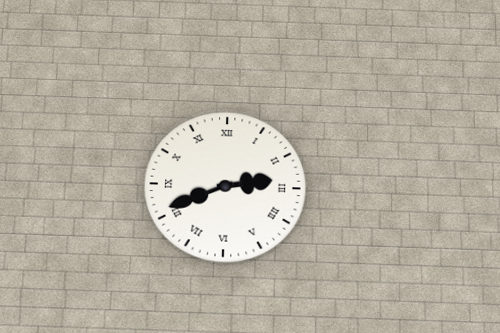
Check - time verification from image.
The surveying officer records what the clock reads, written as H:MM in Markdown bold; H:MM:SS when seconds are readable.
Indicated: **2:41**
